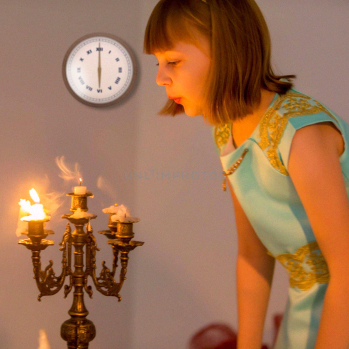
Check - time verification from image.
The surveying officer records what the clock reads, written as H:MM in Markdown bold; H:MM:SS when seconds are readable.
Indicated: **6:00**
